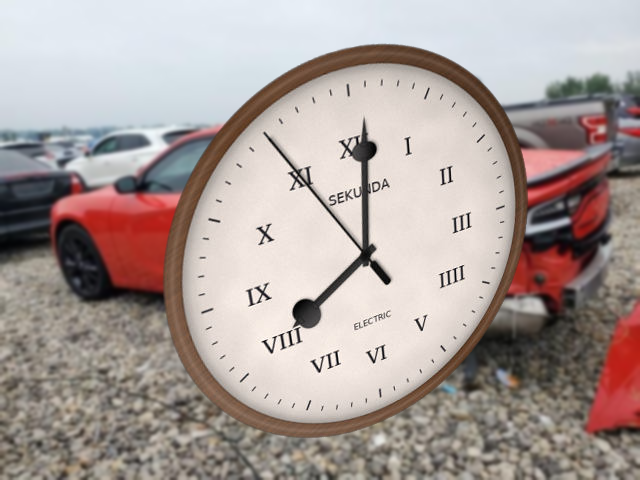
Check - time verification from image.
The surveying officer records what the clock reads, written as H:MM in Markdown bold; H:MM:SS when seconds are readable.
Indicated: **8:00:55**
